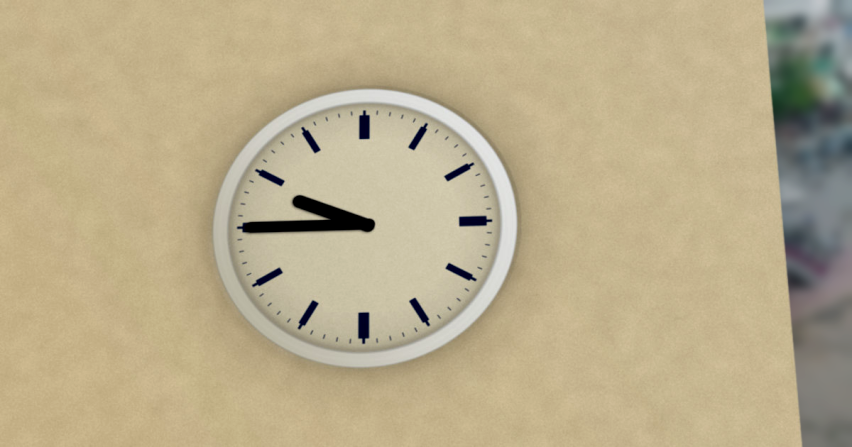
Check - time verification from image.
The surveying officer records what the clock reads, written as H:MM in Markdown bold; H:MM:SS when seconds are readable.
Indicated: **9:45**
